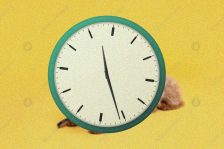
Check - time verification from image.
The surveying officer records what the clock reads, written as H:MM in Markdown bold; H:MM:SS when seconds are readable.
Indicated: **11:26**
